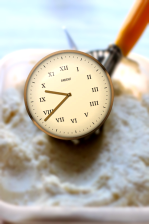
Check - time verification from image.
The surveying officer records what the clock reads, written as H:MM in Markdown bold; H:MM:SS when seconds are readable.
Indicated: **9:39**
